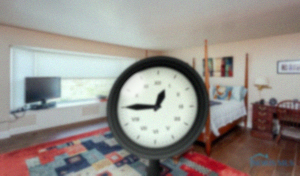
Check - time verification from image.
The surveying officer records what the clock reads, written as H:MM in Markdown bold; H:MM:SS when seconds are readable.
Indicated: **12:45**
